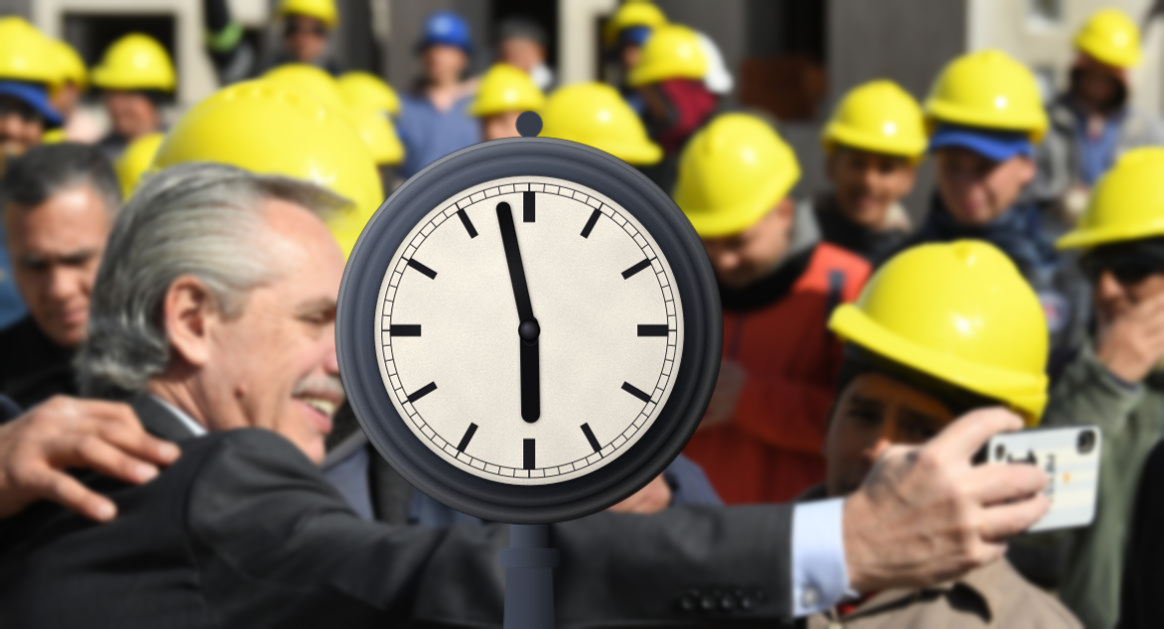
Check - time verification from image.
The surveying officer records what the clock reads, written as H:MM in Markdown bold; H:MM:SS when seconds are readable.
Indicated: **5:58**
